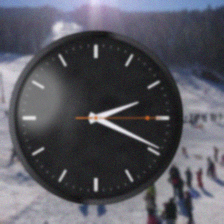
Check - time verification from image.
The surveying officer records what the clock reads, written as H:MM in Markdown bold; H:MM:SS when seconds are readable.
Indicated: **2:19:15**
